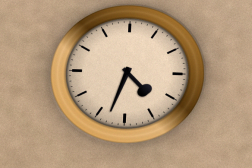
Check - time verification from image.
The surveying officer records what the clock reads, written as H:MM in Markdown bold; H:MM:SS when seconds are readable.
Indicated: **4:33**
